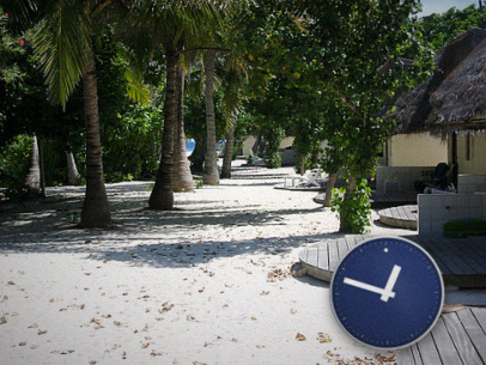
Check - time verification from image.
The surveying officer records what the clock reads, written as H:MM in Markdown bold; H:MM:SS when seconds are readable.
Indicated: **12:48**
